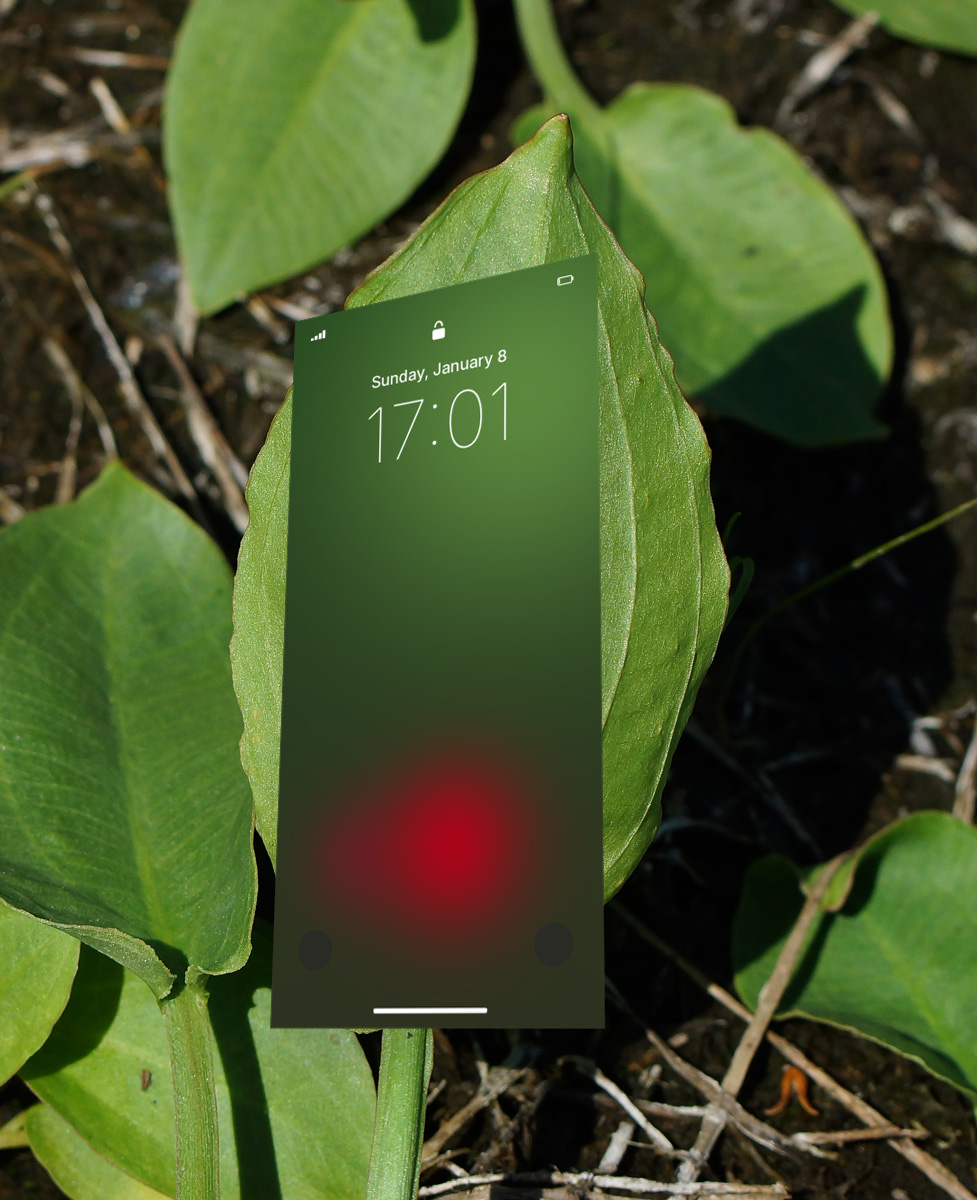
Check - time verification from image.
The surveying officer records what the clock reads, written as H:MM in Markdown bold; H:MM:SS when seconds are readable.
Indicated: **17:01**
